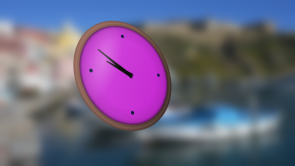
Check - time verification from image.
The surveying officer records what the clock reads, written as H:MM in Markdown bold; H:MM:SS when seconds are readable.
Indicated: **9:51**
